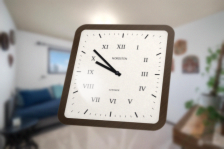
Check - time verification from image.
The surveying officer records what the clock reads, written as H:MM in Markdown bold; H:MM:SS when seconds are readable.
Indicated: **9:52**
